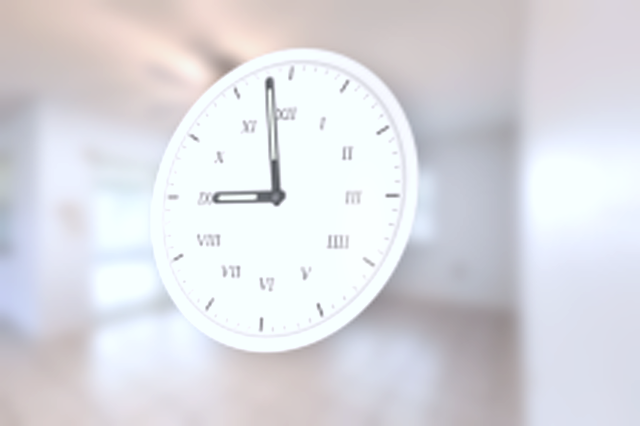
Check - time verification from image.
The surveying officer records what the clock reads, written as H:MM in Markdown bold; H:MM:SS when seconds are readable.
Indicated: **8:58**
